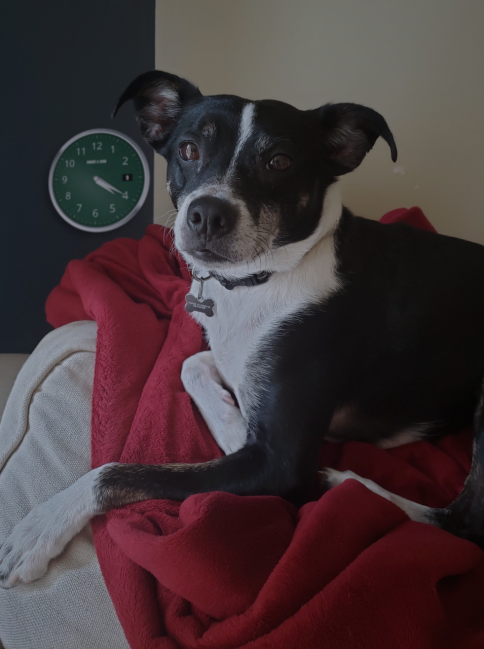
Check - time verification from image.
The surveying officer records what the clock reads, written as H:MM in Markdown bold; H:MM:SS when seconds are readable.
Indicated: **4:20**
